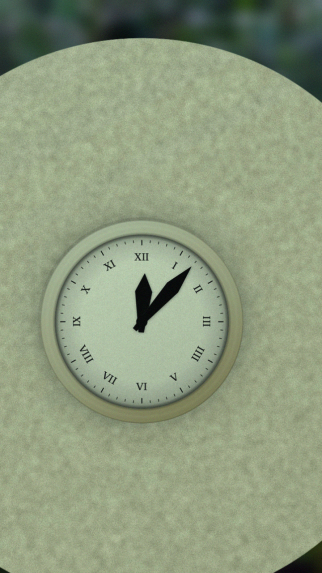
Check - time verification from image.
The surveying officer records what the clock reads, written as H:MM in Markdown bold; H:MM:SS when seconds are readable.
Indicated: **12:07**
